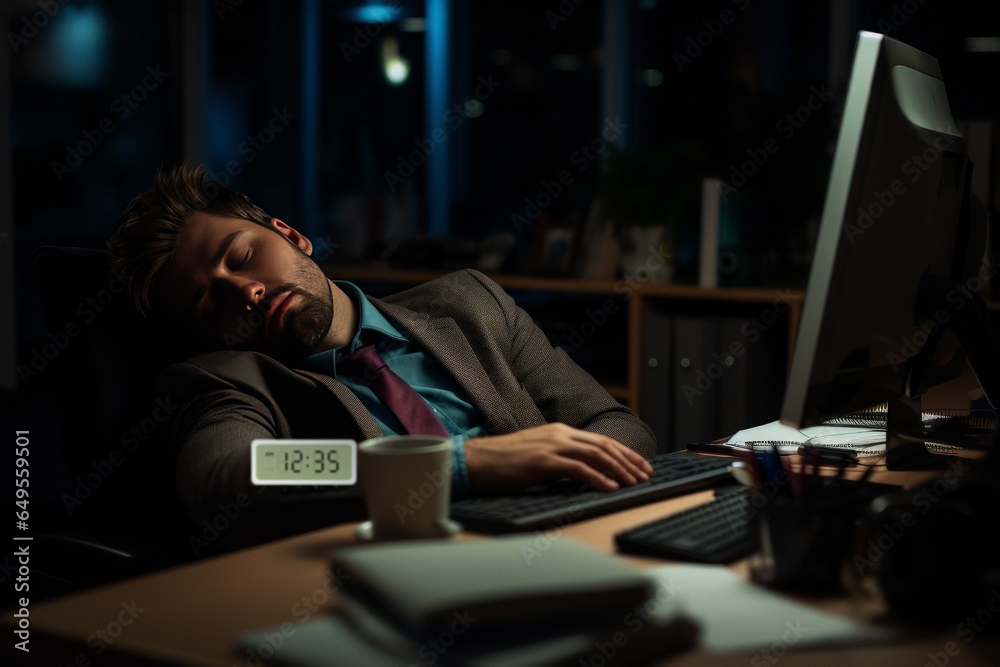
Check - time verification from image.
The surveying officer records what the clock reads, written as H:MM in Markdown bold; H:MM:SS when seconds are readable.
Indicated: **12:35**
